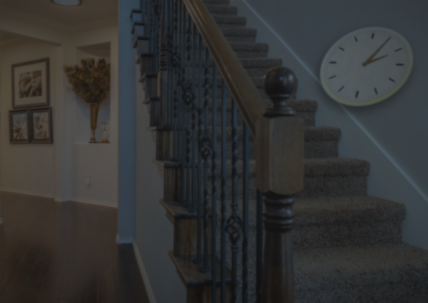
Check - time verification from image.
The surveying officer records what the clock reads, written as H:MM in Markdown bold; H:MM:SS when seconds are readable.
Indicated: **2:05**
